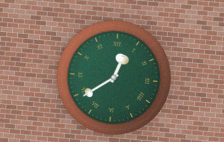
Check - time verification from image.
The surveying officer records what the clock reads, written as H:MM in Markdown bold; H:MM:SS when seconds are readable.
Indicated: **12:39**
